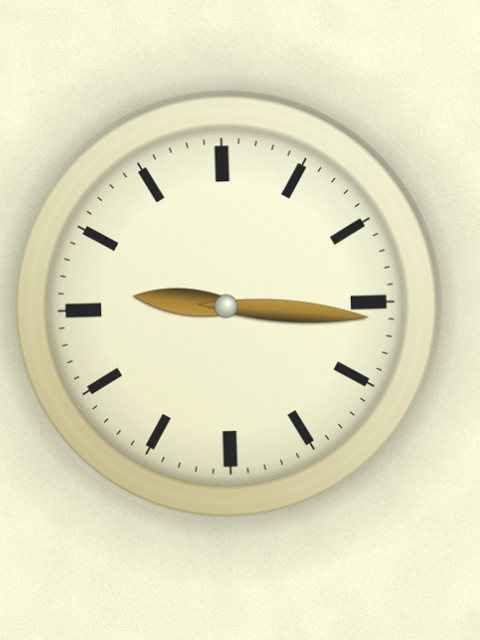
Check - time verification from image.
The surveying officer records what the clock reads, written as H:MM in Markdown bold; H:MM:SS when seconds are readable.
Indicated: **9:16**
